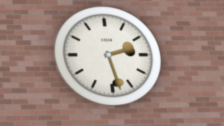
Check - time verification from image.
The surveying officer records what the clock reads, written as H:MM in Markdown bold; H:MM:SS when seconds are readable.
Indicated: **2:28**
